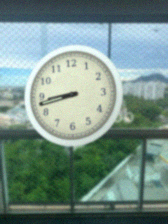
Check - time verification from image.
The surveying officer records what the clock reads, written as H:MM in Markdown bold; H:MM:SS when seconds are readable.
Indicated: **8:43**
